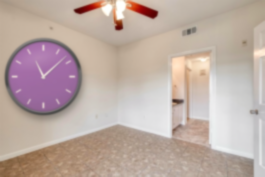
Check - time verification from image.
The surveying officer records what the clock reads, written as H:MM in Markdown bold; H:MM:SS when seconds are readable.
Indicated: **11:08**
